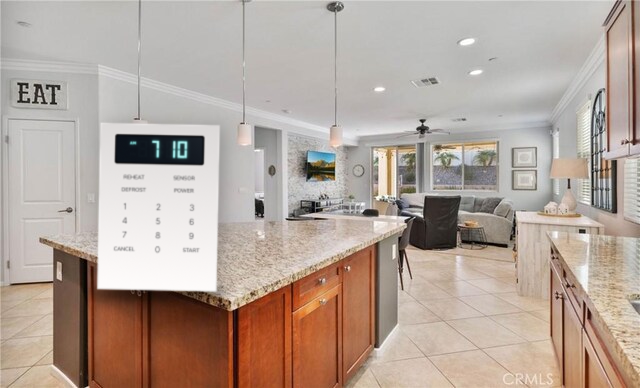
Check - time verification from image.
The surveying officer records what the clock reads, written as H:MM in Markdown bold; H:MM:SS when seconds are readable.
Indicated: **7:10**
